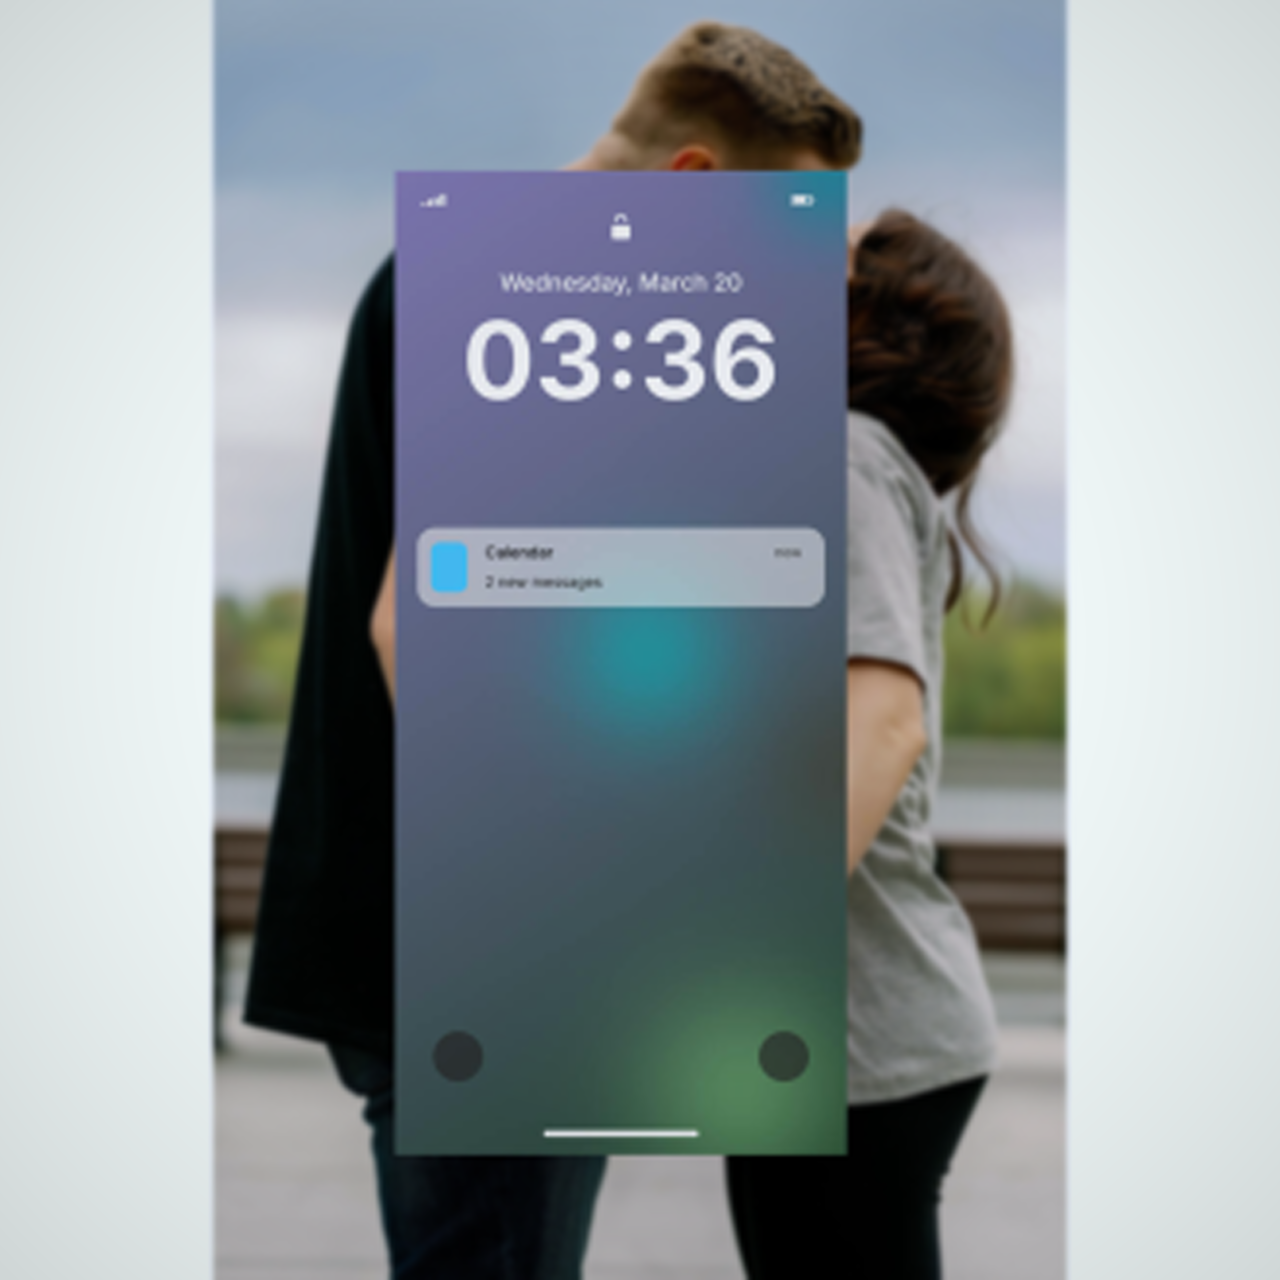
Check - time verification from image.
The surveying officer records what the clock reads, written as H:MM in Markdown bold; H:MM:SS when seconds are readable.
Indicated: **3:36**
